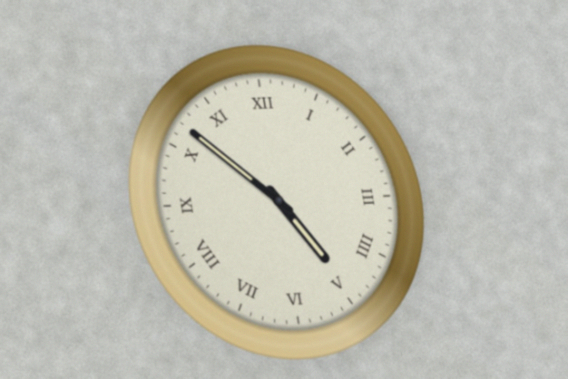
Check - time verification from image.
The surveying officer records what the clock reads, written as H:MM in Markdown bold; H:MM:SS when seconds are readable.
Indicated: **4:52**
